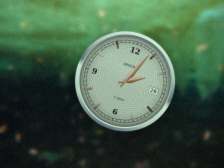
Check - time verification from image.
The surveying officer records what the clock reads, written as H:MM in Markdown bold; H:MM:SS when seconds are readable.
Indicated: **2:04**
